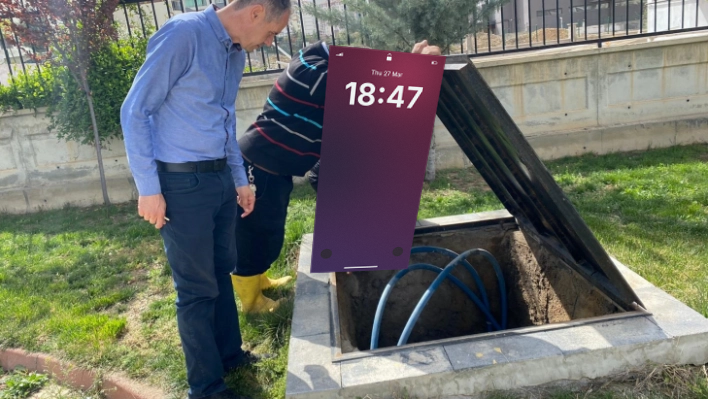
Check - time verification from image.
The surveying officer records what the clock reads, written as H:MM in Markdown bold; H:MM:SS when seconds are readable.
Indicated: **18:47**
